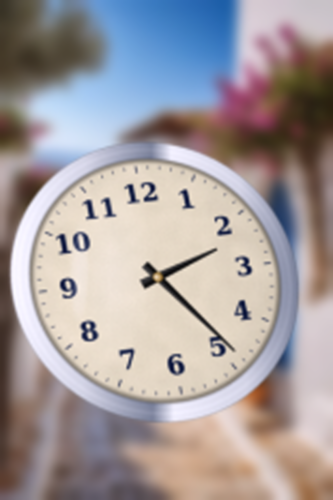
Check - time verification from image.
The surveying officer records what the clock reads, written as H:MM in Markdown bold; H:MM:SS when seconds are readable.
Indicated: **2:24**
